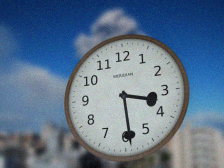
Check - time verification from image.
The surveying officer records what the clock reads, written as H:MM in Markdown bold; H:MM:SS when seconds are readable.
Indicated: **3:29**
